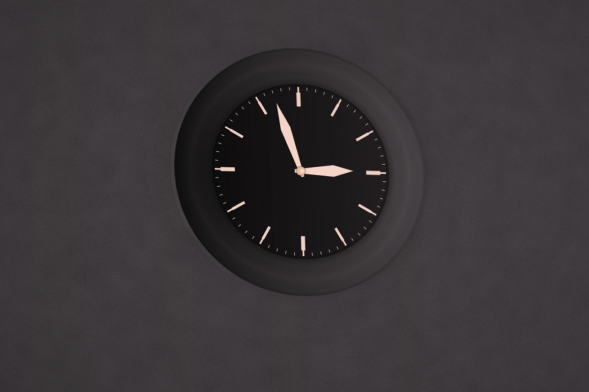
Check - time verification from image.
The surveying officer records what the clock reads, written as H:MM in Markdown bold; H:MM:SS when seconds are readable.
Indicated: **2:57**
